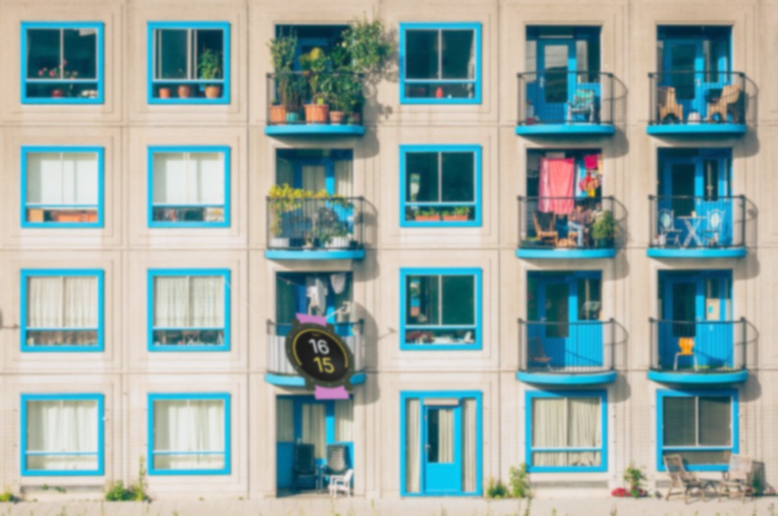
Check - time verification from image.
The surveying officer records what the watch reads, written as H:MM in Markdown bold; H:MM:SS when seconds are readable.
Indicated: **16:15**
